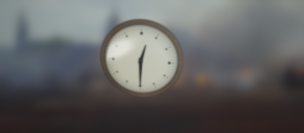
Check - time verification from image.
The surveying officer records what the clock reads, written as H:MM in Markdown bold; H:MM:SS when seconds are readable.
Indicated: **12:30**
